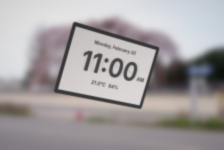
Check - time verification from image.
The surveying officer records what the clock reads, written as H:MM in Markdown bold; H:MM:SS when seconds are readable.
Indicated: **11:00**
